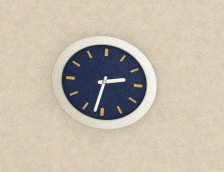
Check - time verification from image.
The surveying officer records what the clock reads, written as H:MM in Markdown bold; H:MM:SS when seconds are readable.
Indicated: **2:32**
